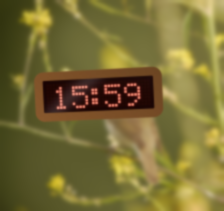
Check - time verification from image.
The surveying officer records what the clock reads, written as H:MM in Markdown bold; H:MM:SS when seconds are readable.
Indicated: **15:59**
